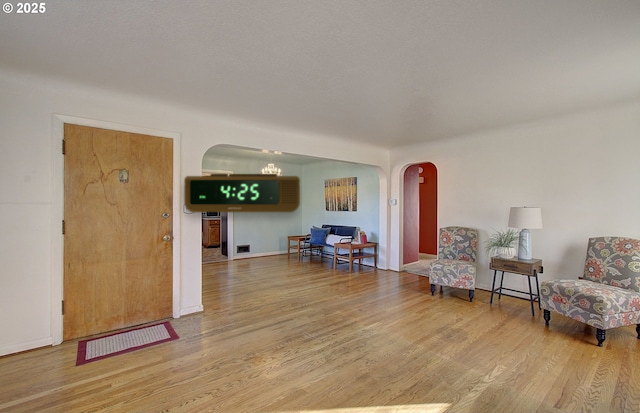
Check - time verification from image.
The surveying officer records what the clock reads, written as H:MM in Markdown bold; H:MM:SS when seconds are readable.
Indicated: **4:25**
